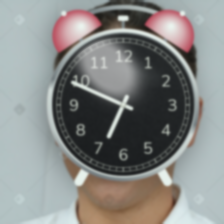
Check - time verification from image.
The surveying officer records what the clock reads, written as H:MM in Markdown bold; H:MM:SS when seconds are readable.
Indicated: **6:49**
